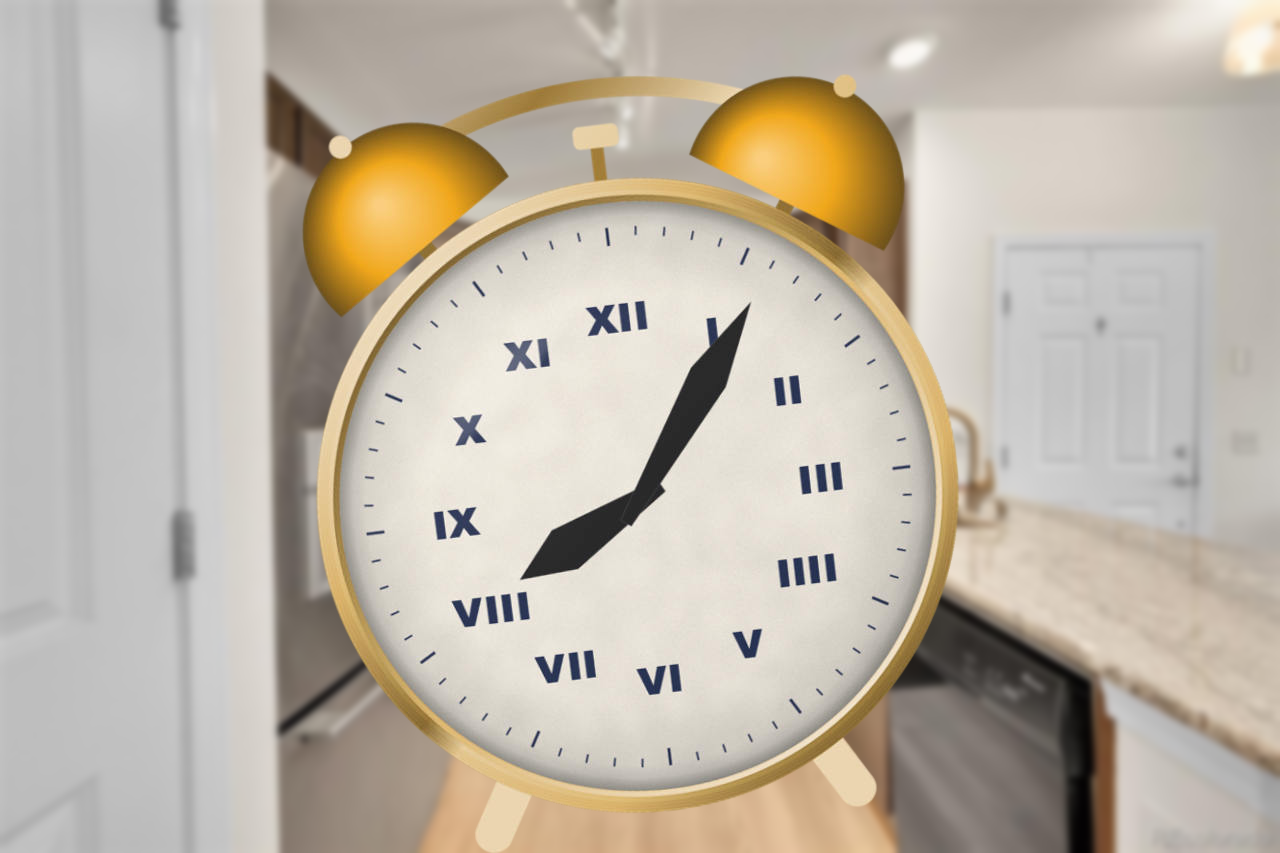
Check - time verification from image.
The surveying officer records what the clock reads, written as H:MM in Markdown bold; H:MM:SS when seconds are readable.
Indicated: **8:06**
